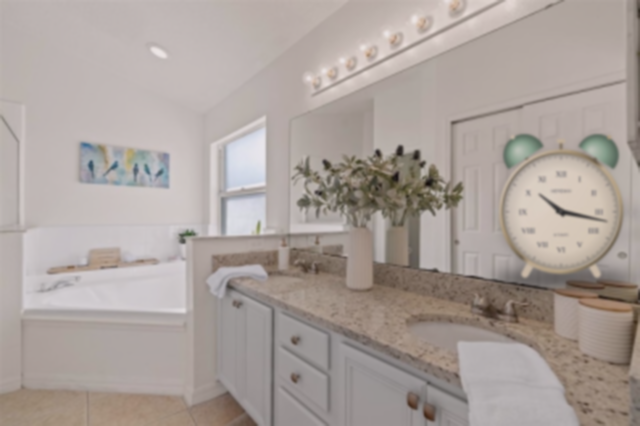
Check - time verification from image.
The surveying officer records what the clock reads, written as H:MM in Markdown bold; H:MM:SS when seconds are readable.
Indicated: **10:17**
